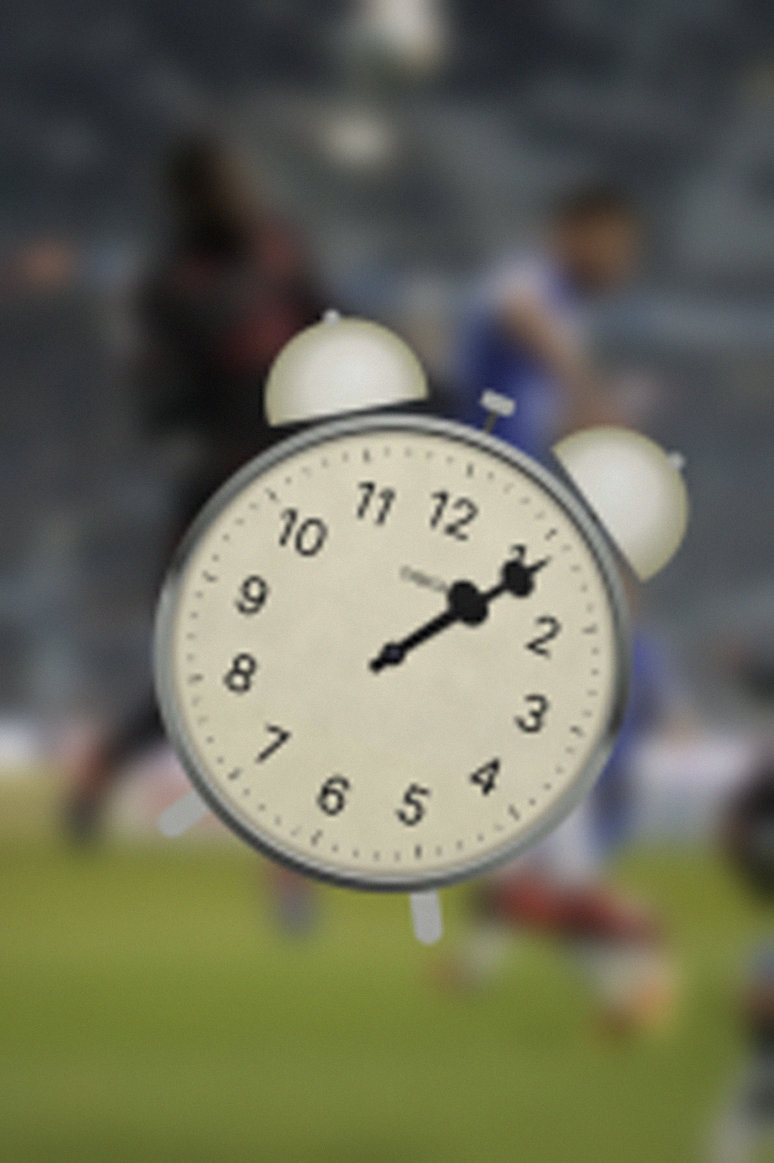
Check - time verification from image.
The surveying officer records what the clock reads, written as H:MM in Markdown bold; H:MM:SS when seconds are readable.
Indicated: **1:06**
